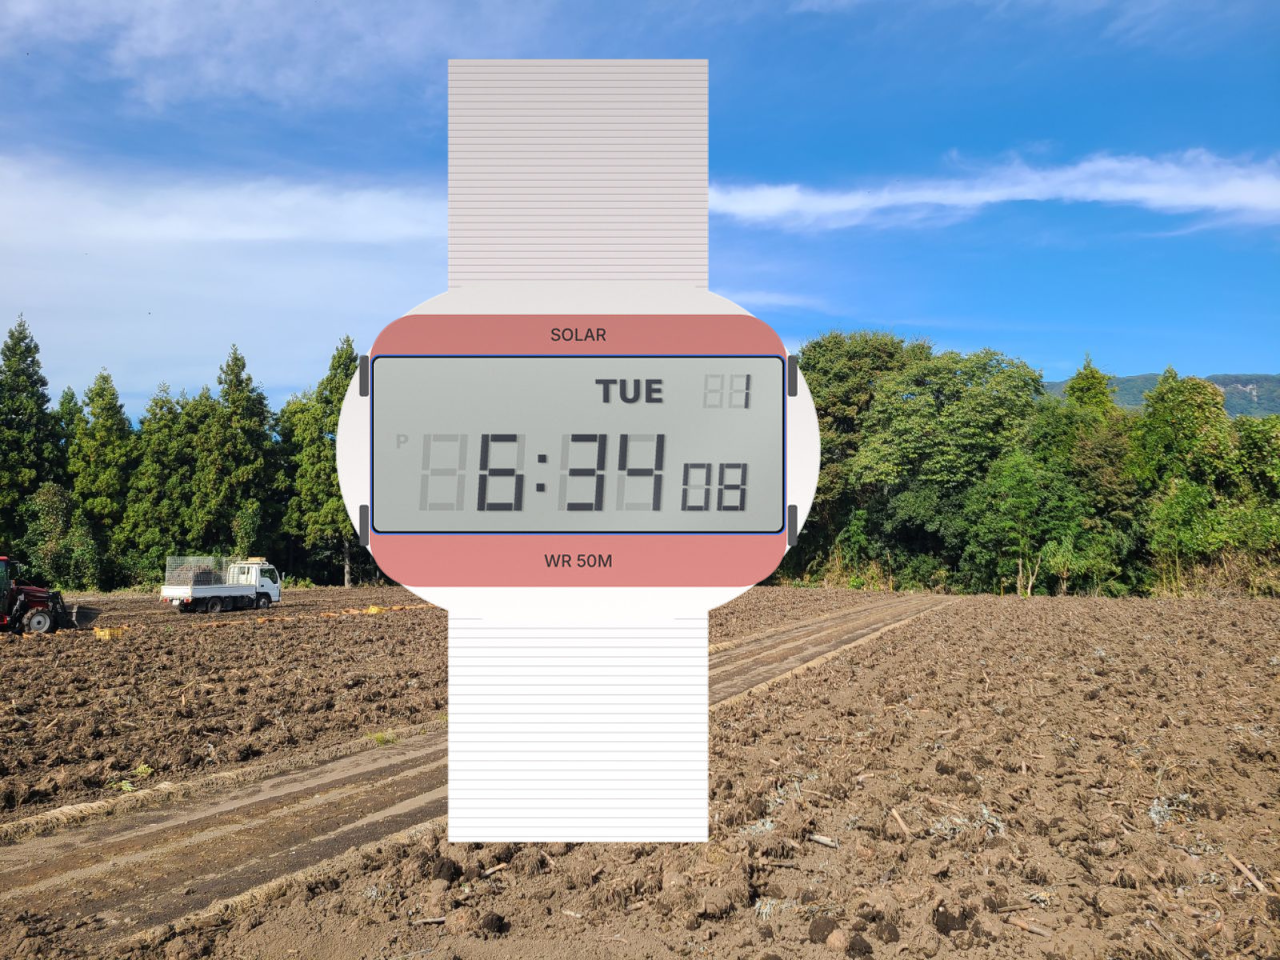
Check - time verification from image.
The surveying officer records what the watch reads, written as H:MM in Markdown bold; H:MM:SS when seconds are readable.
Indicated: **6:34:08**
